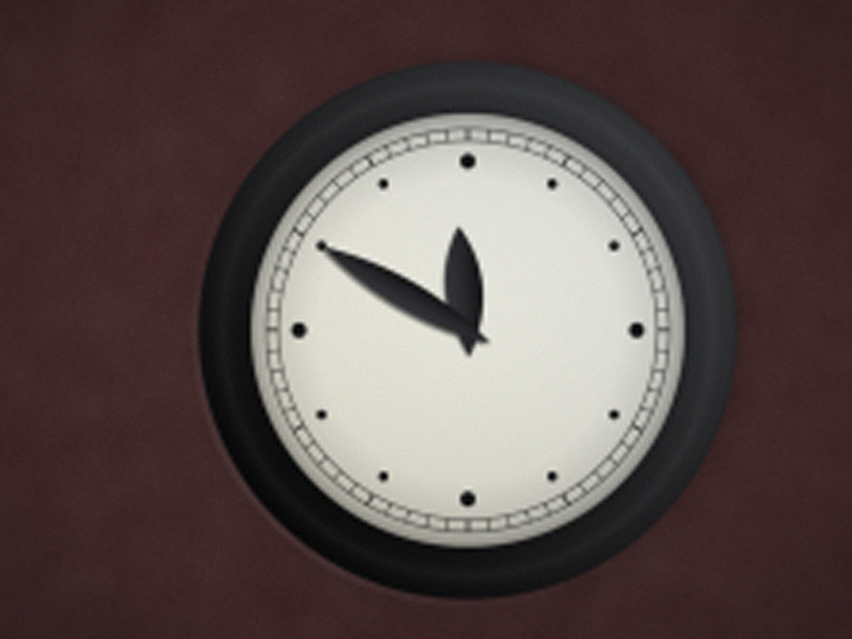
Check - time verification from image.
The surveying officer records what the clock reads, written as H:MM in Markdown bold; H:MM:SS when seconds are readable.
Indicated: **11:50**
